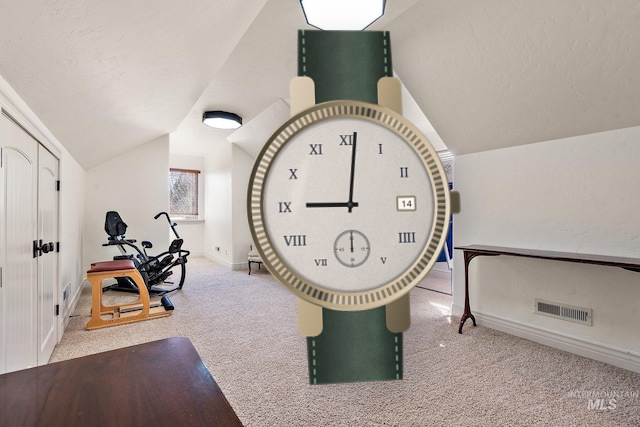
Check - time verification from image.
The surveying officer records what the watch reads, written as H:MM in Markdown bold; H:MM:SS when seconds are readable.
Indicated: **9:01**
